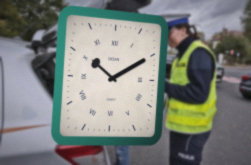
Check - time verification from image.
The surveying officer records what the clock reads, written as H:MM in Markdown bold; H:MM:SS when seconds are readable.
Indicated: **10:10**
